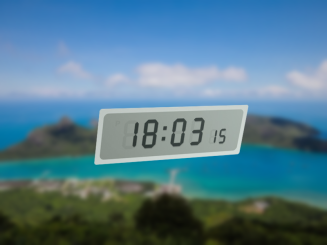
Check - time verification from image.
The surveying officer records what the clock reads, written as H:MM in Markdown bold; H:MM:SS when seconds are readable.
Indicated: **18:03:15**
